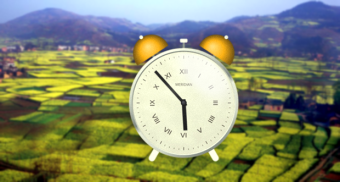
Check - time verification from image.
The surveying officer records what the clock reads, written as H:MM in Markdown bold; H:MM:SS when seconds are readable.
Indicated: **5:53**
